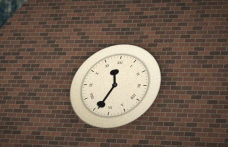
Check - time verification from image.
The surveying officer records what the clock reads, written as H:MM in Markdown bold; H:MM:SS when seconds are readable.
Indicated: **11:34**
